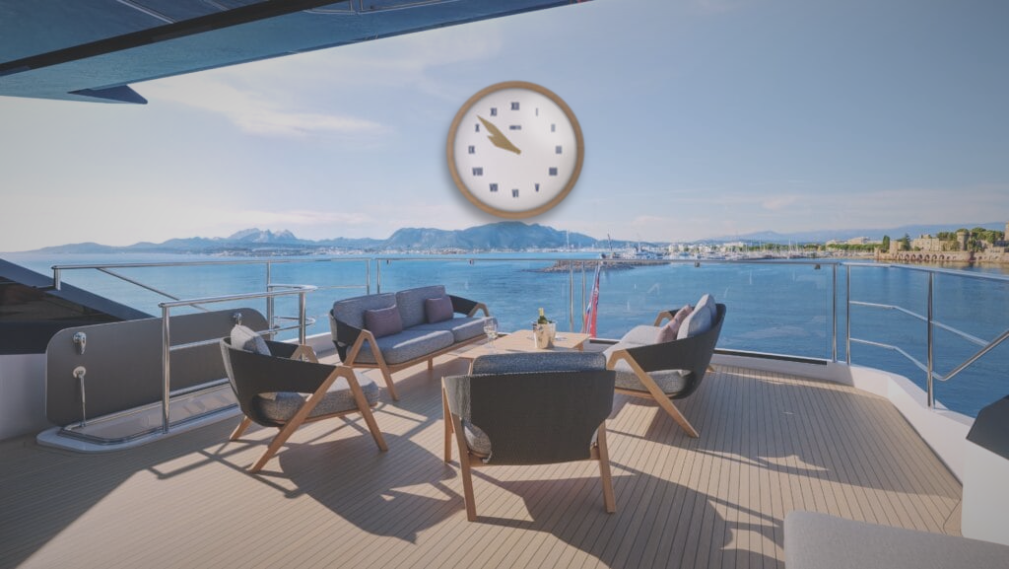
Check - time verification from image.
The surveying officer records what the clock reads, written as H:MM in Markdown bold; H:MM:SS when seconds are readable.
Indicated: **9:52**
